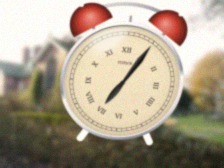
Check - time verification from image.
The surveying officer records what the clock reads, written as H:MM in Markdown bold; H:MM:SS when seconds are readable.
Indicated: **7:05**
